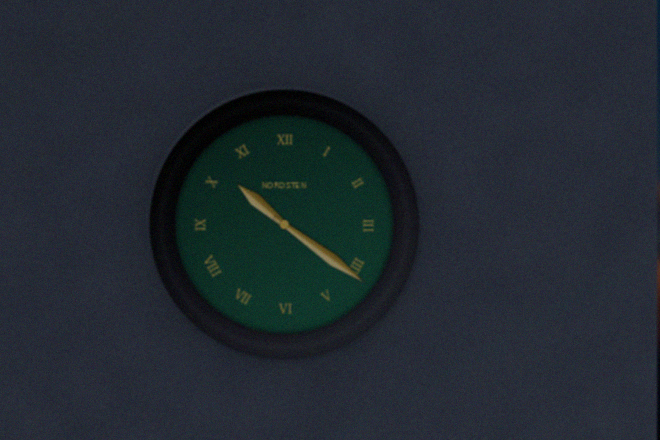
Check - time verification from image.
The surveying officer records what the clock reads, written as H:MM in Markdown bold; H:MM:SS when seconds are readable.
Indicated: **10:21**
